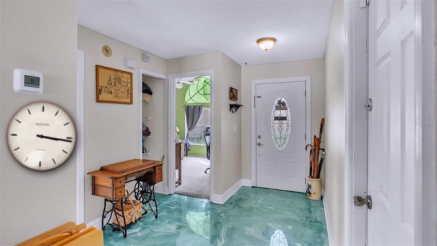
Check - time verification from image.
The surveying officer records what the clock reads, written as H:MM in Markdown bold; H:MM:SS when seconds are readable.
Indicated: **3:16**
